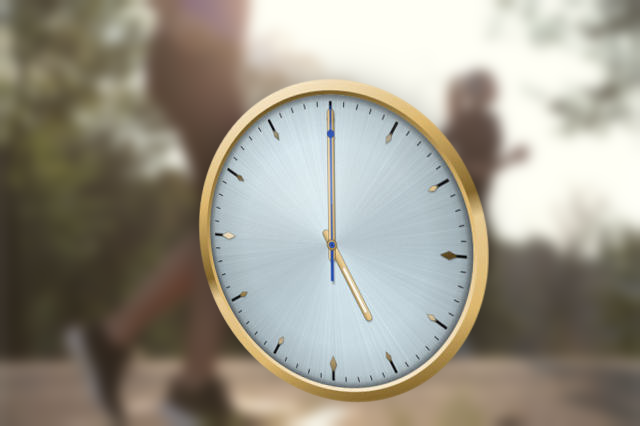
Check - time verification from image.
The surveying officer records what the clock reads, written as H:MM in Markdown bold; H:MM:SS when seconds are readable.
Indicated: **5:00:00**
